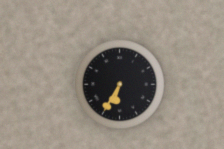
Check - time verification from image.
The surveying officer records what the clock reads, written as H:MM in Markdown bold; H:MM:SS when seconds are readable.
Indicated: **6:35**
